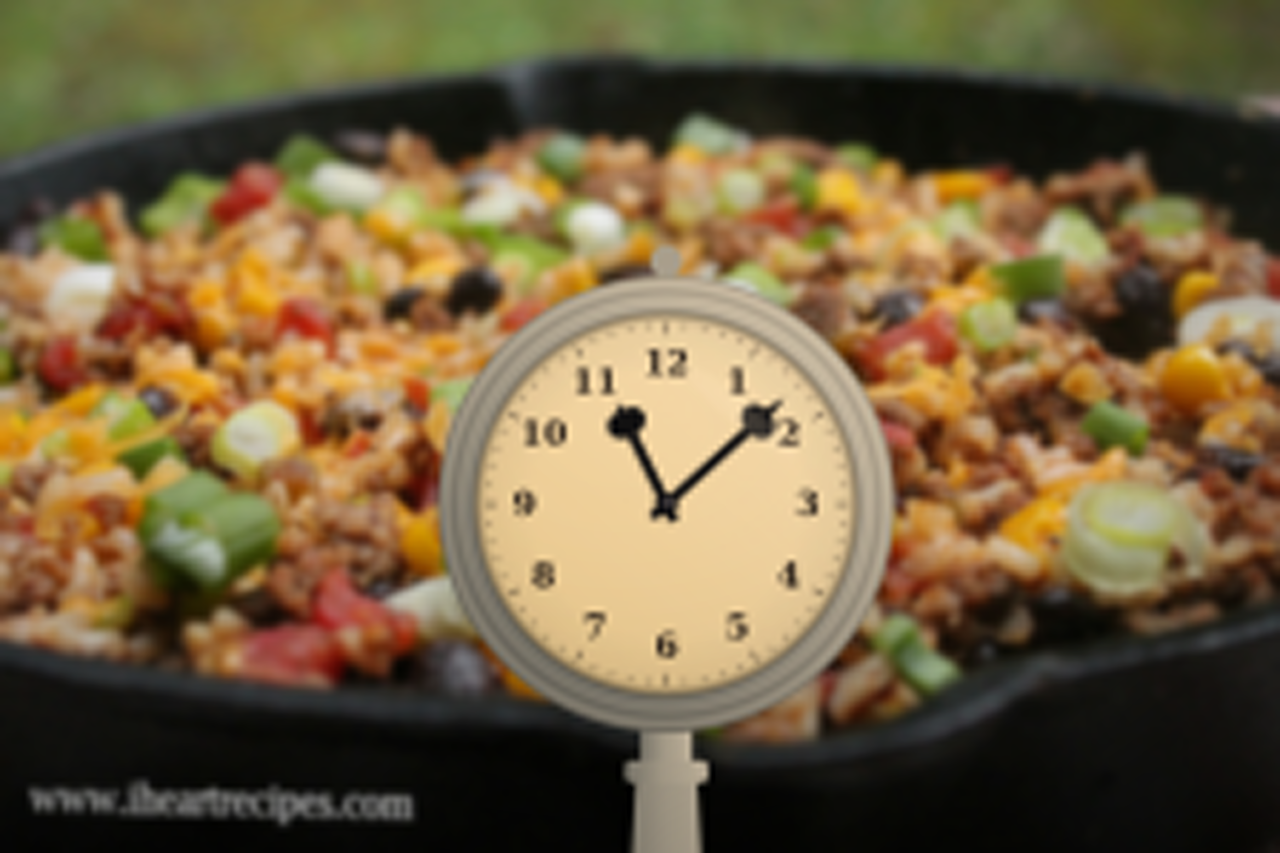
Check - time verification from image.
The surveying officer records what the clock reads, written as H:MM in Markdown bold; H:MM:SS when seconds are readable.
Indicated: **11:08**
